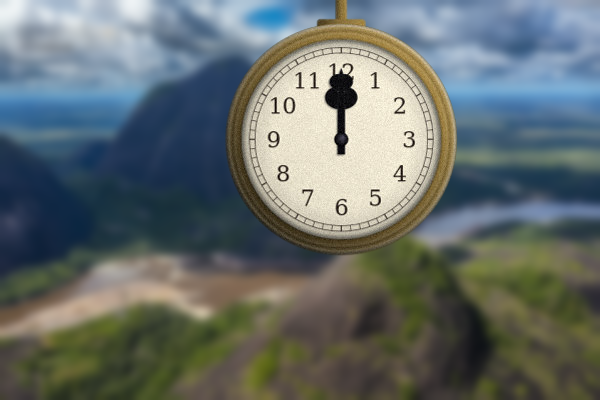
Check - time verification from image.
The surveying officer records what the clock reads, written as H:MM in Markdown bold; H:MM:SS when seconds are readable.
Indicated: **12:00**
